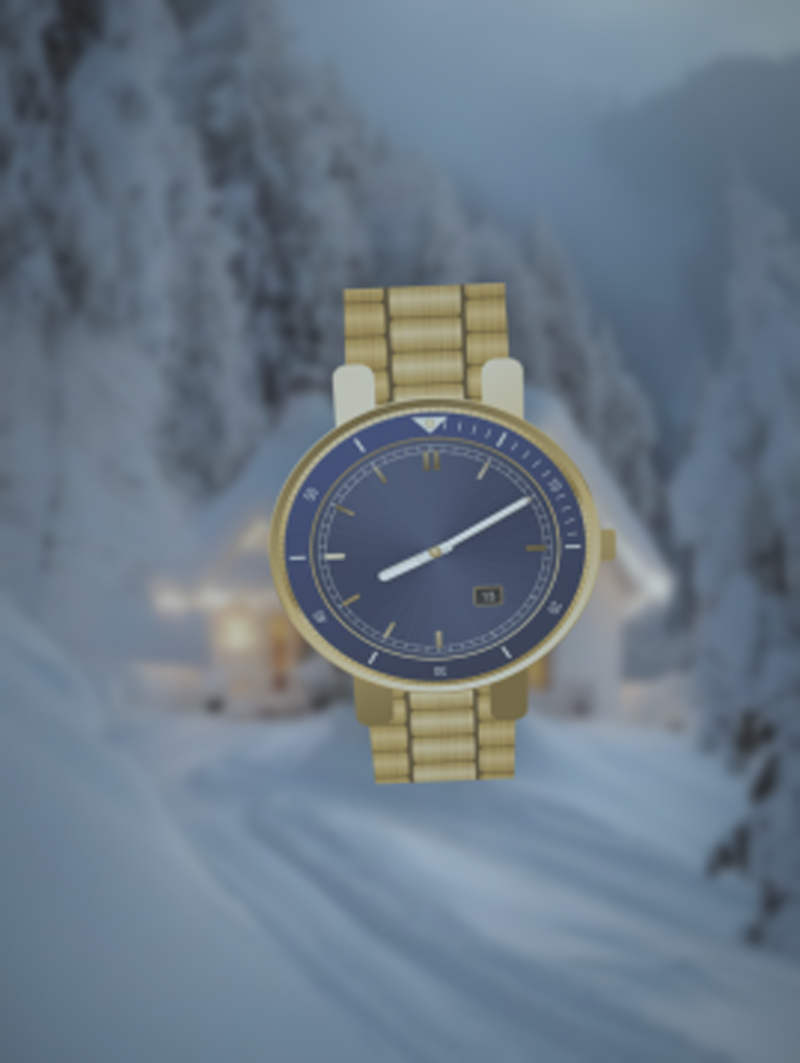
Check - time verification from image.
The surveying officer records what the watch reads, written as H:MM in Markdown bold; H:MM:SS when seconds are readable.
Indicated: **8:10**
